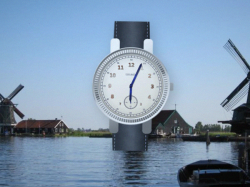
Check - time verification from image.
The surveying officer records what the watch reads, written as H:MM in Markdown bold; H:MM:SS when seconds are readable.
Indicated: **6:04**
